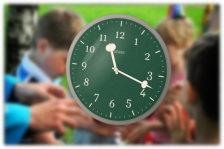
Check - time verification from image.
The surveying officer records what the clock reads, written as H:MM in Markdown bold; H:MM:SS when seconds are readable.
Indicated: **11:18**
